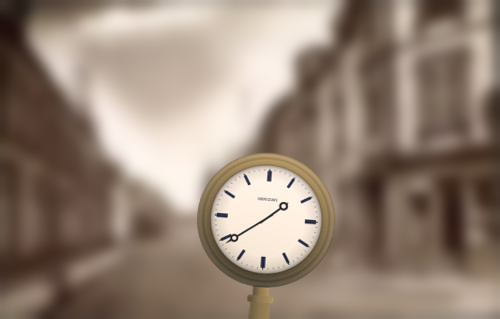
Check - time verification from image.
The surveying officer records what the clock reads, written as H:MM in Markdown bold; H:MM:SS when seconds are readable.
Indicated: **1:39**
